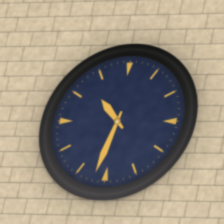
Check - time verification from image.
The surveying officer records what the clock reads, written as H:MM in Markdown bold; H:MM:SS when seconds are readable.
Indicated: **10:32**
